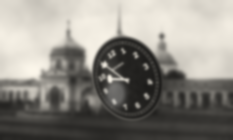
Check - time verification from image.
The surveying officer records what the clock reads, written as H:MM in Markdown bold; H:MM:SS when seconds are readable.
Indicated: **9:55**
